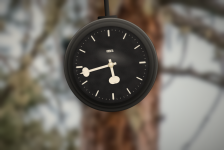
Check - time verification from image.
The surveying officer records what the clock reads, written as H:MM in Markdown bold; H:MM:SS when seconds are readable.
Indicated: **5:43**
